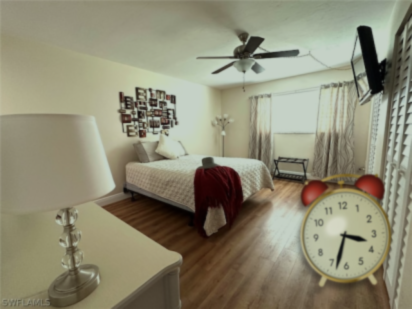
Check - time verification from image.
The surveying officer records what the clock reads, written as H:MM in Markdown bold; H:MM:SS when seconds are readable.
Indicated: **3:33**
